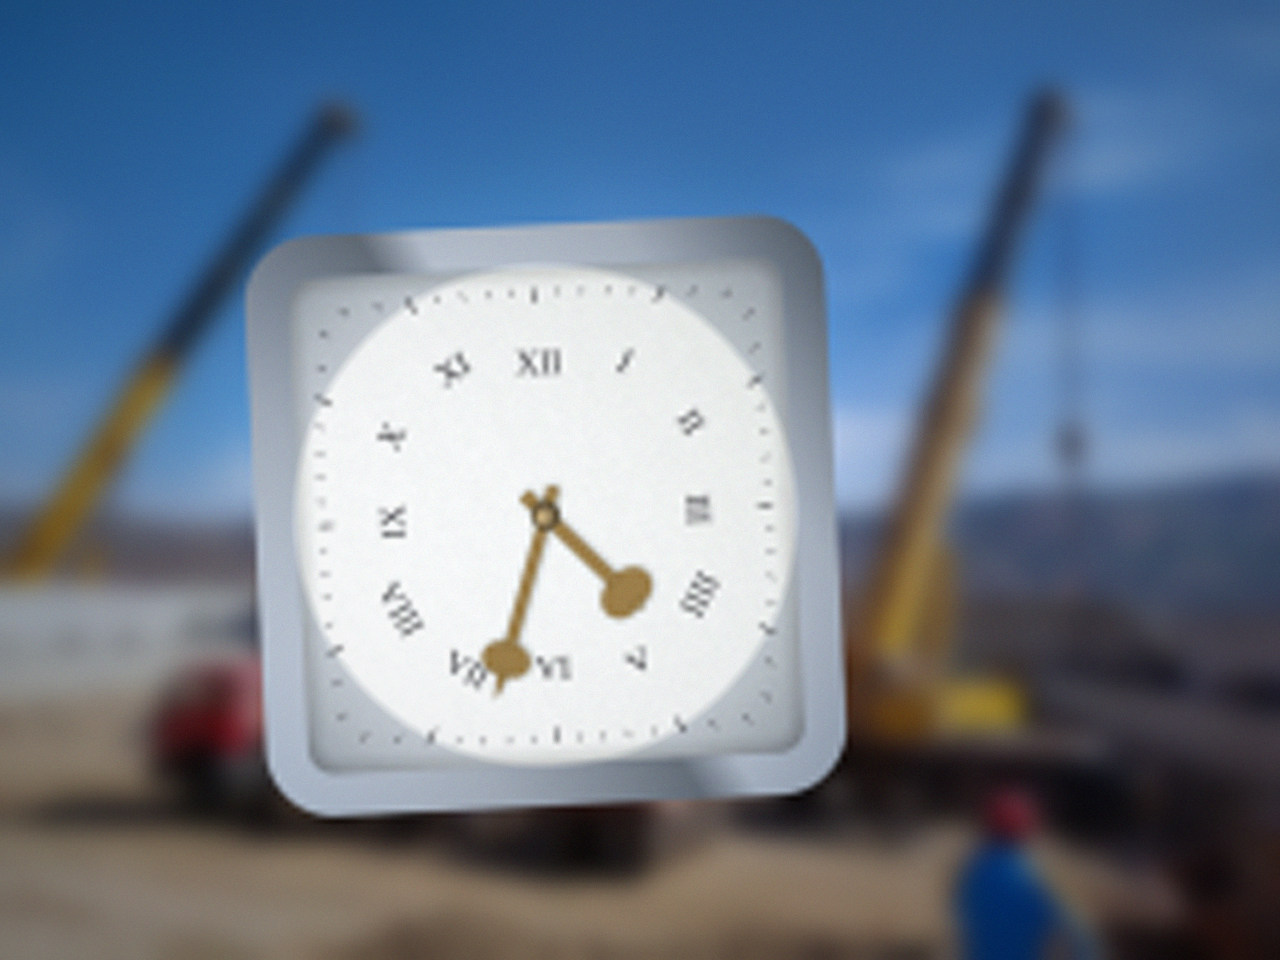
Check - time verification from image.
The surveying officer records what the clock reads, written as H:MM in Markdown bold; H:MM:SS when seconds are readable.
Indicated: **4:33**
